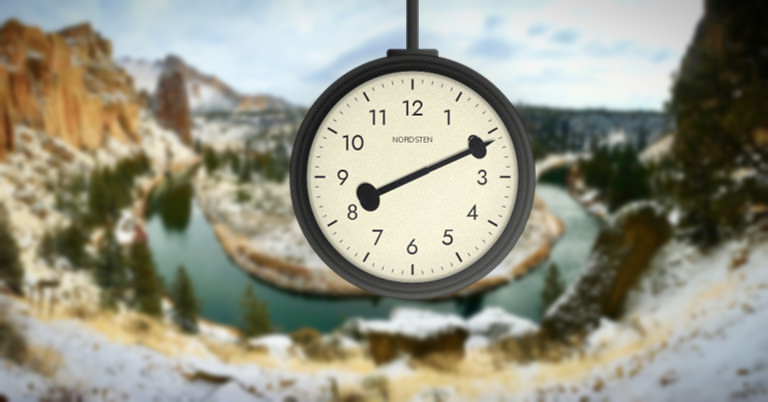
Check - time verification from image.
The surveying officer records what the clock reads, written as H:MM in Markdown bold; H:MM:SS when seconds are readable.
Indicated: **8:11**
